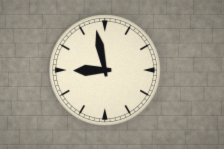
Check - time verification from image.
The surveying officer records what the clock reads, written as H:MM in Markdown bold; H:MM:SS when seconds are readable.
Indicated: **8:58**
